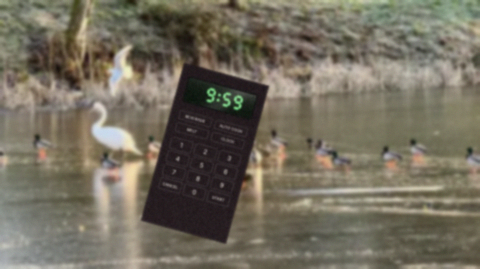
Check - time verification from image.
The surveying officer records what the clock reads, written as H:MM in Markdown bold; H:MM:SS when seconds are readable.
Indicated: **9:59**
